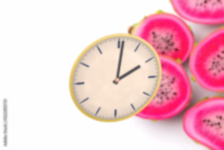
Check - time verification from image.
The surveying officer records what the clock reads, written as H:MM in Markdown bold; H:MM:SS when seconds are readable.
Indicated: **2:01**
